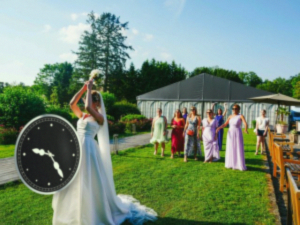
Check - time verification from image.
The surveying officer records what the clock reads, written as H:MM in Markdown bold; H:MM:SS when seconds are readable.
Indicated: **9:24**
